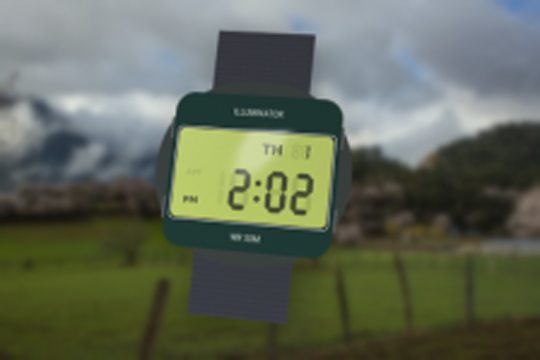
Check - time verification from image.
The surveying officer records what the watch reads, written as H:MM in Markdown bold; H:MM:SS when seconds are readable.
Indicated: **2:02**
